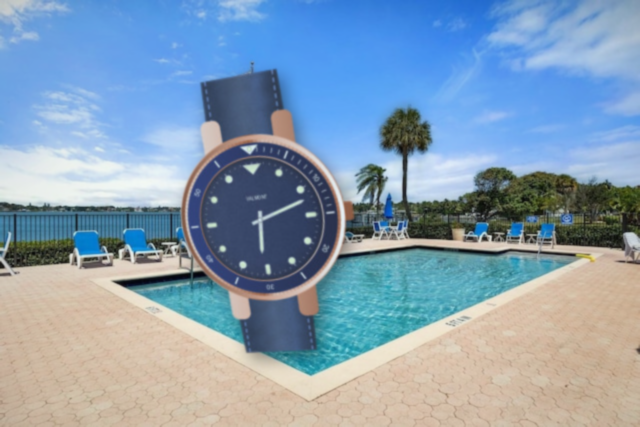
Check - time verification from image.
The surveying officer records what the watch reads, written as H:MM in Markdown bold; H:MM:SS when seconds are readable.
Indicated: **6:12**
